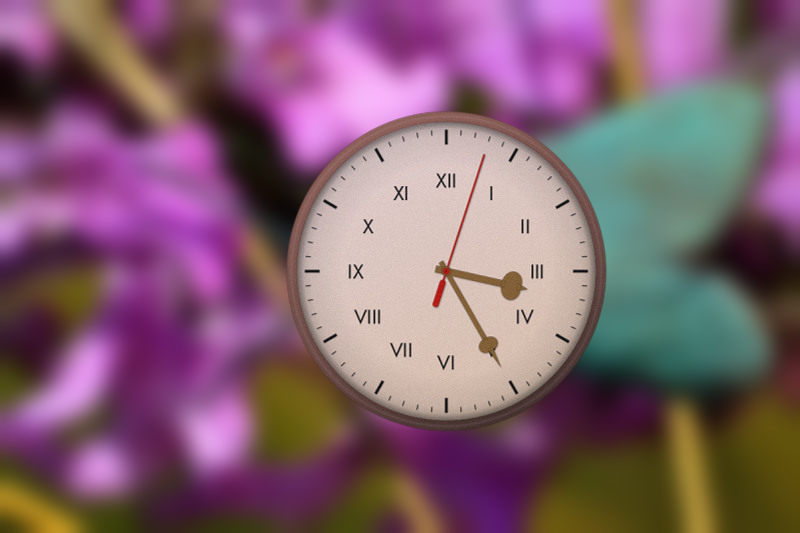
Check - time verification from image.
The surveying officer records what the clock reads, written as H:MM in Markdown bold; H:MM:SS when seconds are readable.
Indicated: **3:25:03**
